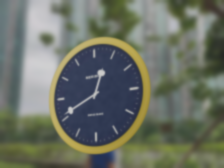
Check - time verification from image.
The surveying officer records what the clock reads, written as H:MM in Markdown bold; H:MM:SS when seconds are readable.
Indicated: **12:41**
